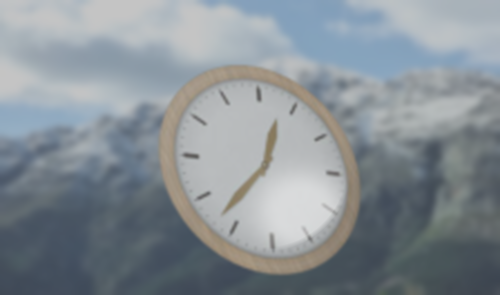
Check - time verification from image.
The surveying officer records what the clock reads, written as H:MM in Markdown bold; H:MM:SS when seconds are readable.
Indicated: **12:37**
